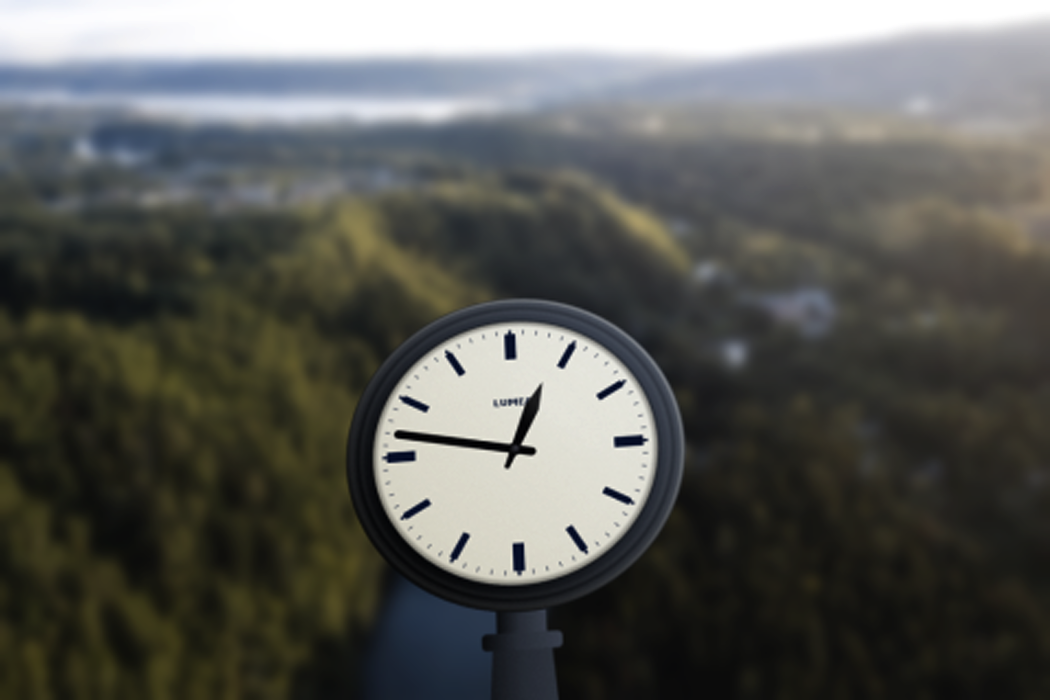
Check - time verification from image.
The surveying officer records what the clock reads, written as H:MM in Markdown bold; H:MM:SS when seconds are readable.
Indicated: **12:47**
